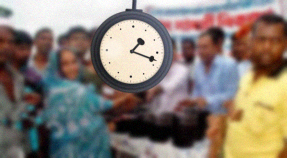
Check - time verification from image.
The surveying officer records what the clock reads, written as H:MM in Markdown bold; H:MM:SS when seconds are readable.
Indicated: **1:18**
